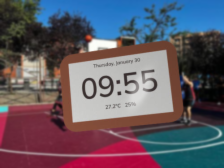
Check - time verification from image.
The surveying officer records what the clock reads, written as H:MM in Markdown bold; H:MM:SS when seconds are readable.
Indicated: **9:55**
